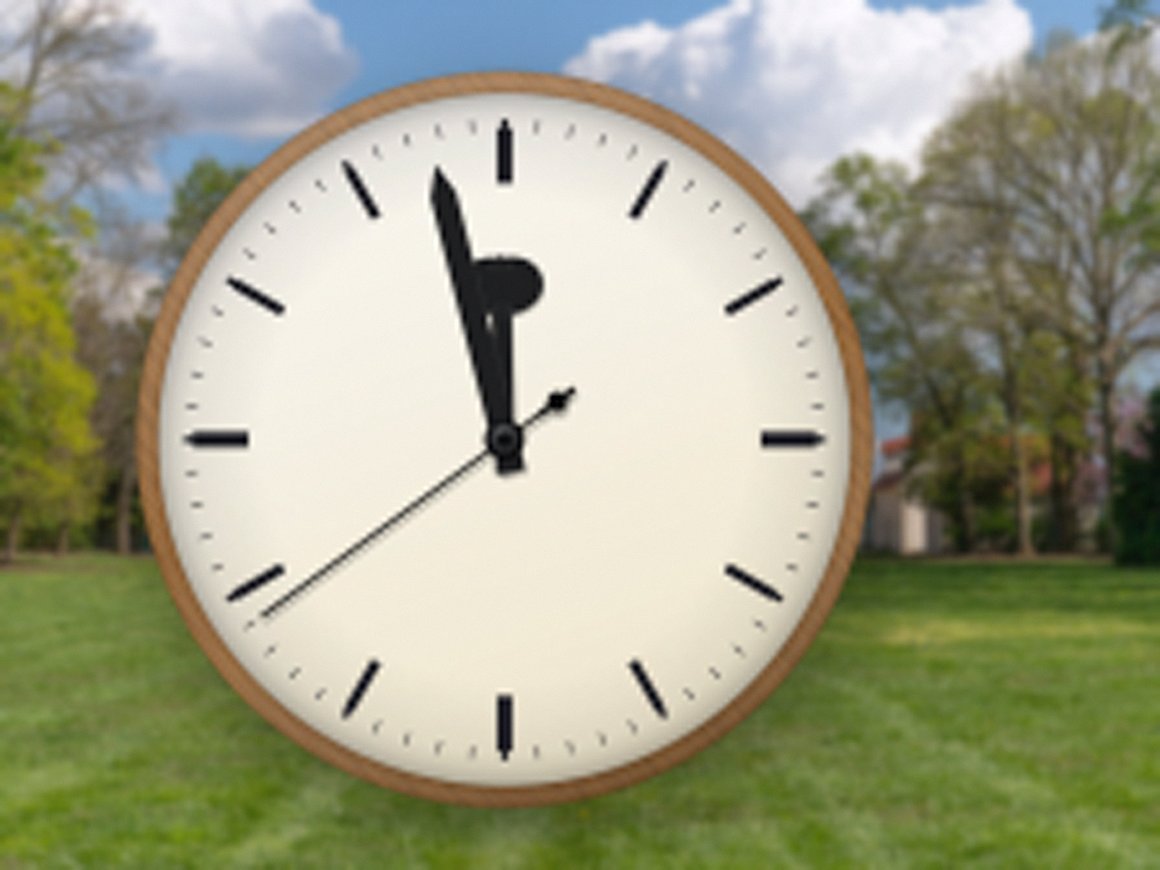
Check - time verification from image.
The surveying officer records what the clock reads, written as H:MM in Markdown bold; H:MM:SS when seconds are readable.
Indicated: **11:57:39**
